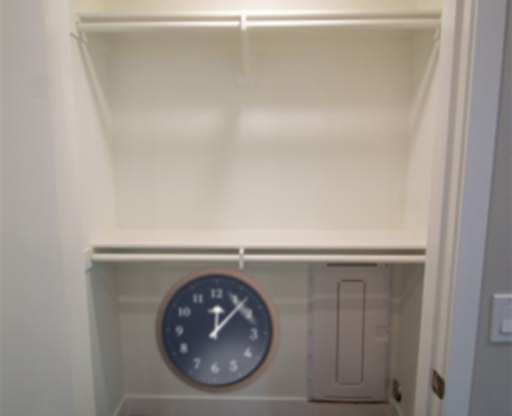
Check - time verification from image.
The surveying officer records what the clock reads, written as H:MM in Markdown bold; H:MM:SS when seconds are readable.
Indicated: **12:07**
